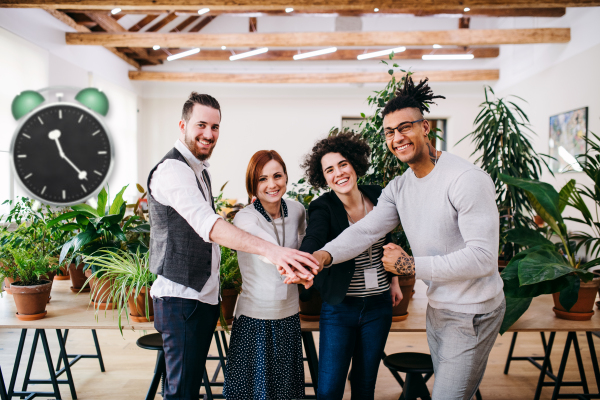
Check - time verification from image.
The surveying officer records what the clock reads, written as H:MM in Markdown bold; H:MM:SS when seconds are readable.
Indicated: **11:23**
